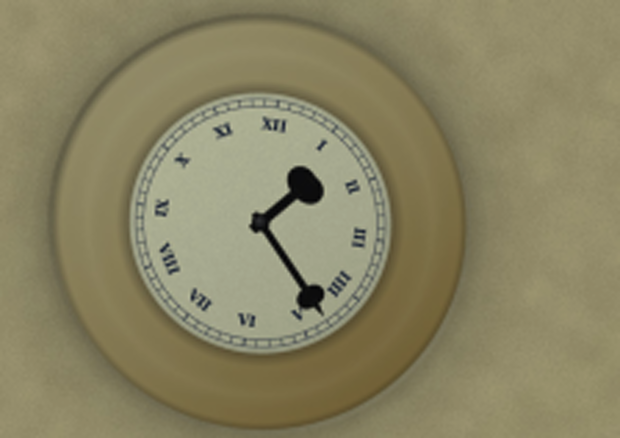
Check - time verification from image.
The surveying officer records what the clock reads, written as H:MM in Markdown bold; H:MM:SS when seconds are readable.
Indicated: **1:23**
